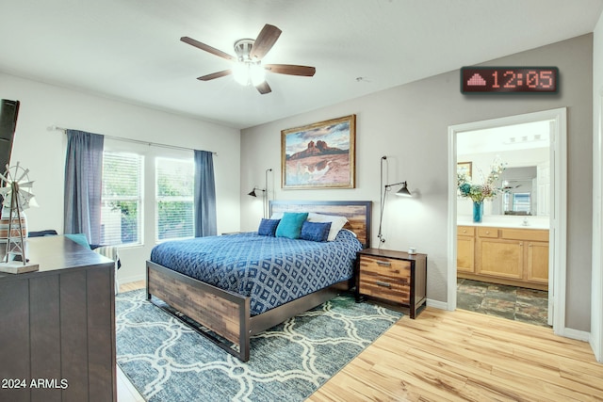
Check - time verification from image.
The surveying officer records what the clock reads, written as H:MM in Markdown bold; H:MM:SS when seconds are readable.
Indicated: **12:05**
